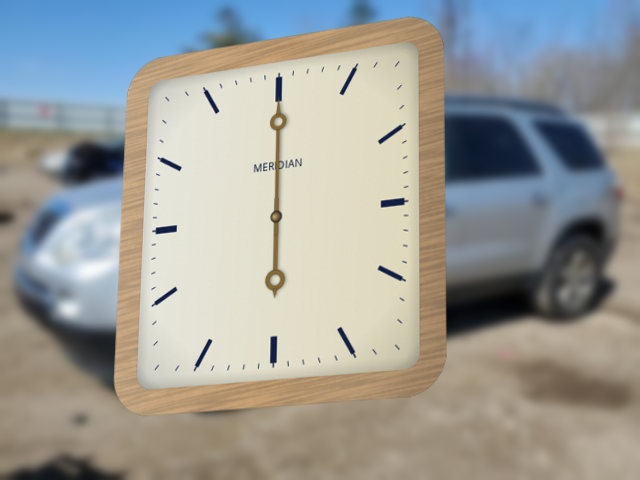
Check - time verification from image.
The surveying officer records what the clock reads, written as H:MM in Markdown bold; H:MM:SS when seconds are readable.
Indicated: **6:00**
